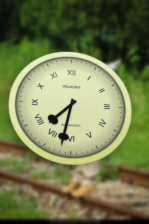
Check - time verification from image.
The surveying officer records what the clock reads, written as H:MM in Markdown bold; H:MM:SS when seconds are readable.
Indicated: **7:32**
